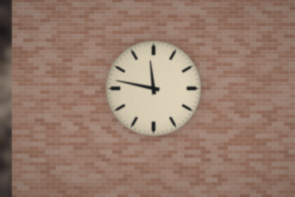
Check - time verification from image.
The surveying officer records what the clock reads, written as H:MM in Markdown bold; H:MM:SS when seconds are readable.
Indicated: **11:47**
